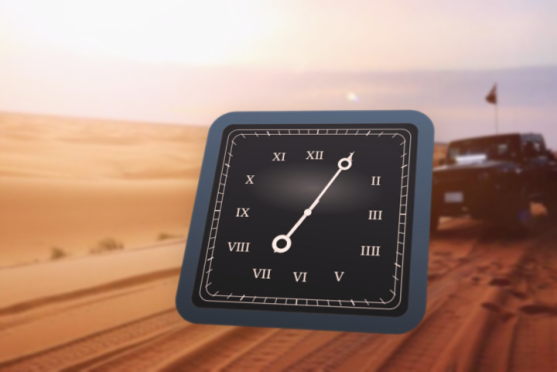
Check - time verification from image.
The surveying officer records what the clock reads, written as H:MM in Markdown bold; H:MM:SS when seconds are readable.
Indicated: **7:05**
